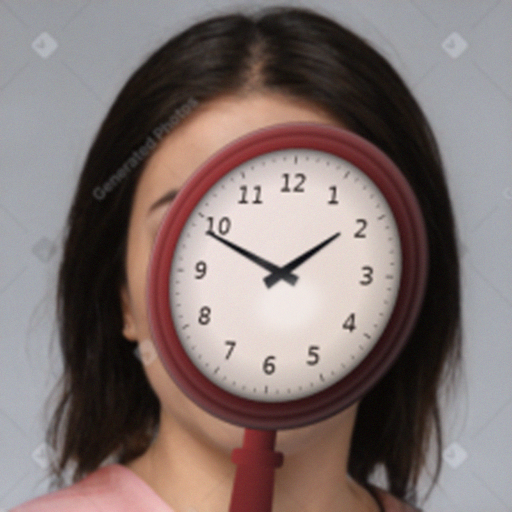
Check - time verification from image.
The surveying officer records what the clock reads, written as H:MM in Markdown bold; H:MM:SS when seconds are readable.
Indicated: **1:49**
